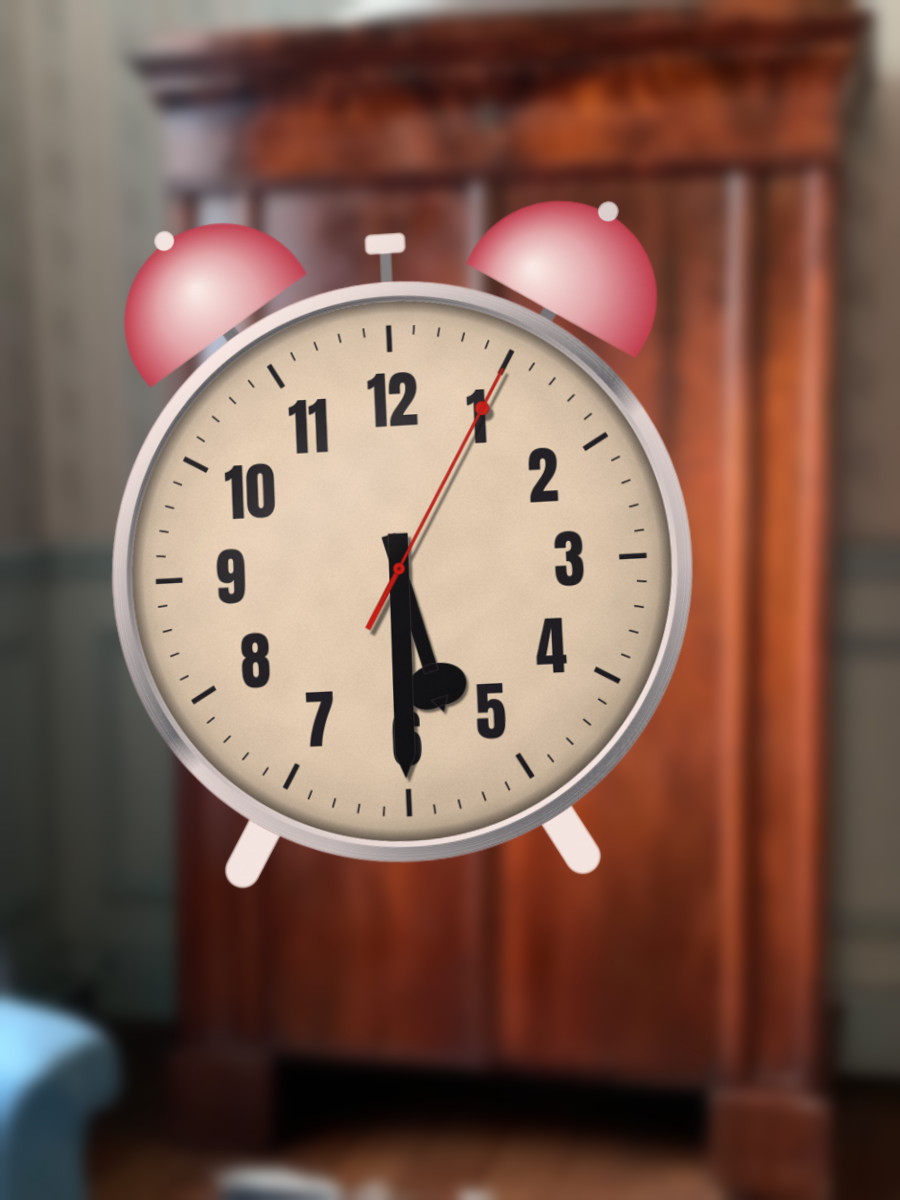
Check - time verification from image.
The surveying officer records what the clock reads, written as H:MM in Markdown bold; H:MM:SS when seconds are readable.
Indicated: **5:30:05**
